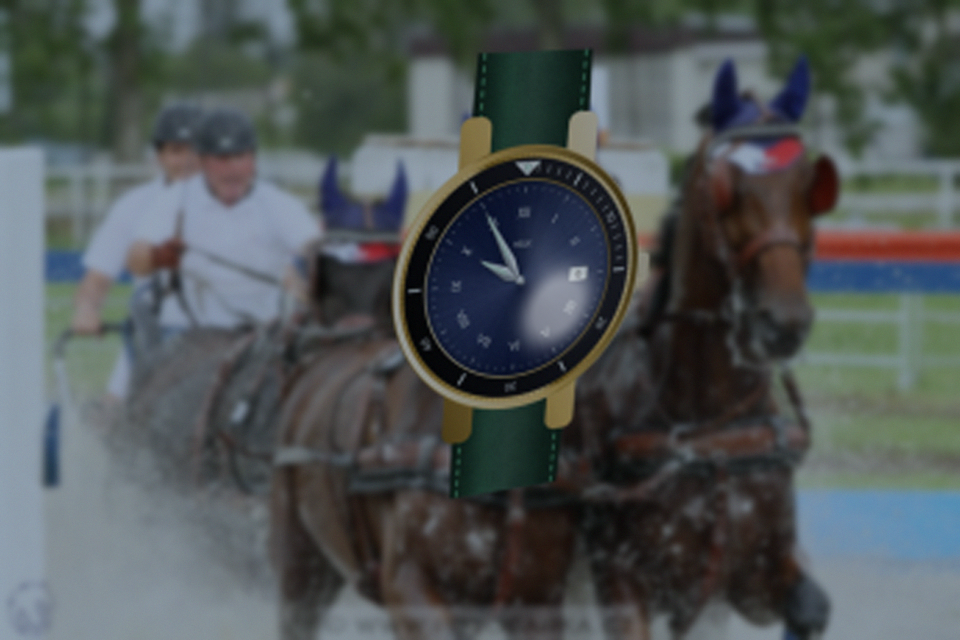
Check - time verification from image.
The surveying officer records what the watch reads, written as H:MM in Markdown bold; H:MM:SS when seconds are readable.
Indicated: **9:55**
